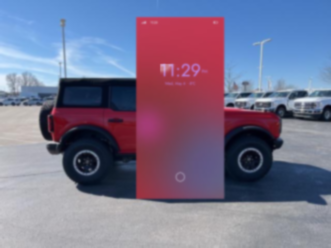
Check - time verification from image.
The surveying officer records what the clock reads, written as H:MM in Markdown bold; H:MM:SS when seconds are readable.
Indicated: **11:29**
